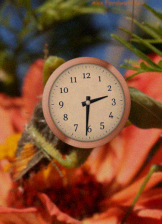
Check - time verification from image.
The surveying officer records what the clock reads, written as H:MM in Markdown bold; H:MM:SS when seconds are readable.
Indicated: **2:31**
